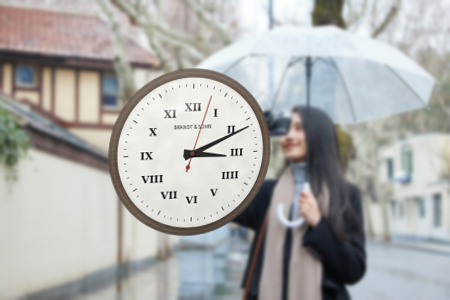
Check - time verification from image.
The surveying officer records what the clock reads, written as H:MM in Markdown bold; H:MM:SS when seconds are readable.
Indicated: **3:11:03**
